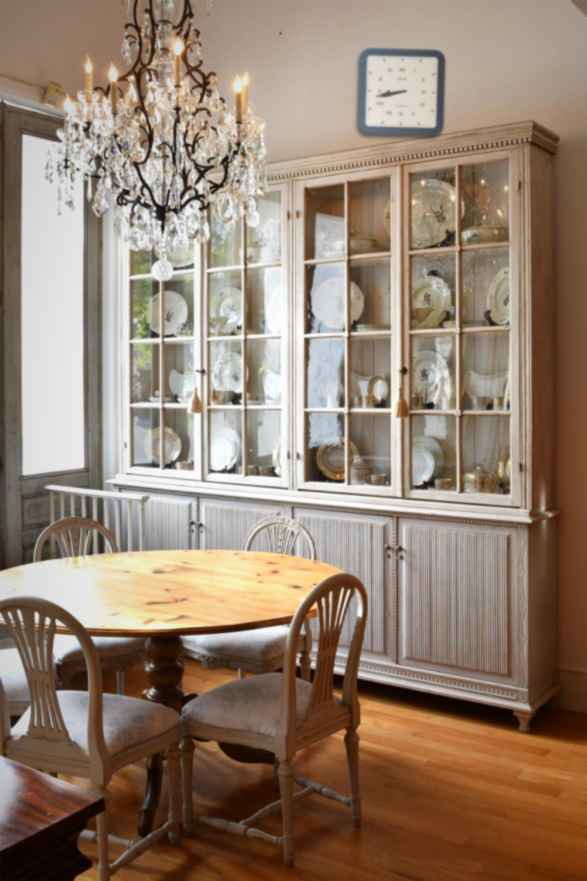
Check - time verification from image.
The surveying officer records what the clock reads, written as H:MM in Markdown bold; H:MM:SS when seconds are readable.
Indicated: **8:43**
